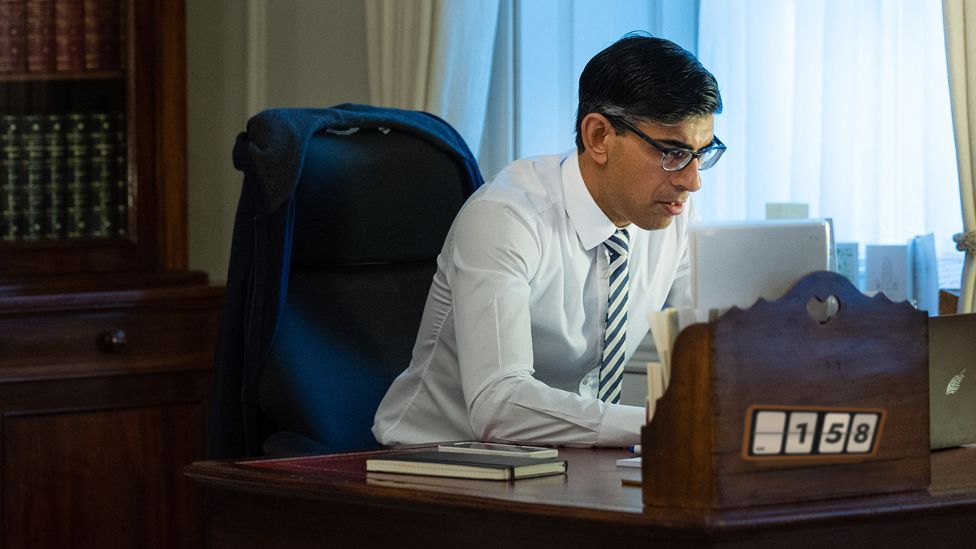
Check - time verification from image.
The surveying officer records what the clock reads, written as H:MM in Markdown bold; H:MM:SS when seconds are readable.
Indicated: **1:58**
